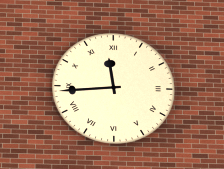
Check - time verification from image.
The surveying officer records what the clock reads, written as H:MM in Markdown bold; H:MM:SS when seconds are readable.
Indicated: **11:44**
